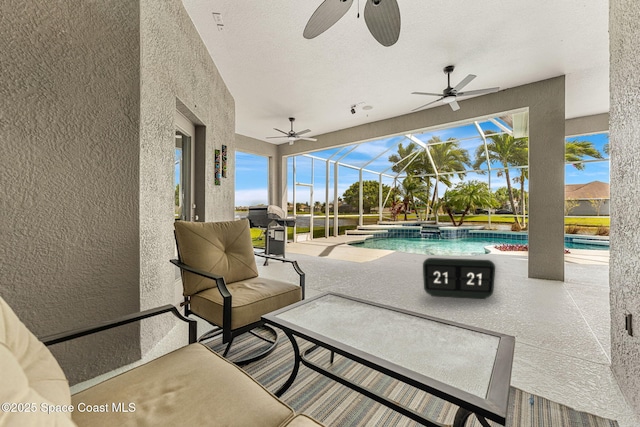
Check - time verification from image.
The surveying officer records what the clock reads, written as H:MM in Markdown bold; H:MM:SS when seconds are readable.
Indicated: **21:21**
